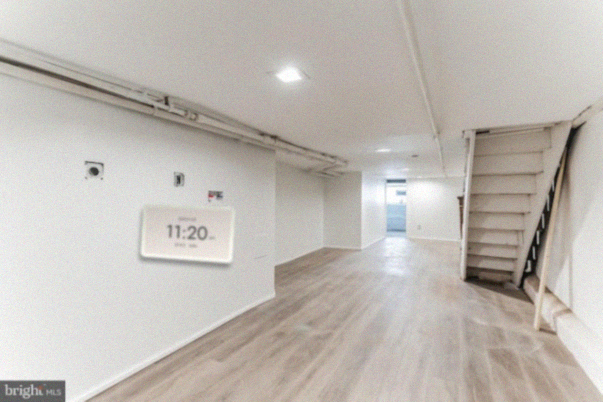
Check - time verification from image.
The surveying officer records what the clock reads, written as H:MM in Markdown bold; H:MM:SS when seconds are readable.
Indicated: **11:20**
